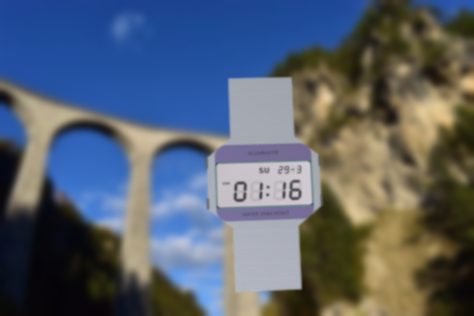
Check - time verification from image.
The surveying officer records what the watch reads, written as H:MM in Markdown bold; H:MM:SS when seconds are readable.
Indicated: **1:16**
